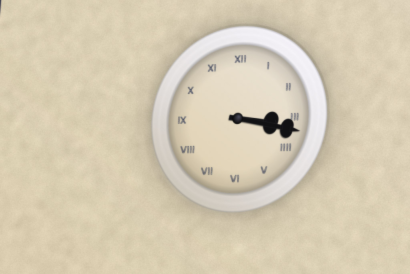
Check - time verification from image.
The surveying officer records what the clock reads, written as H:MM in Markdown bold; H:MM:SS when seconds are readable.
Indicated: **3:17**
